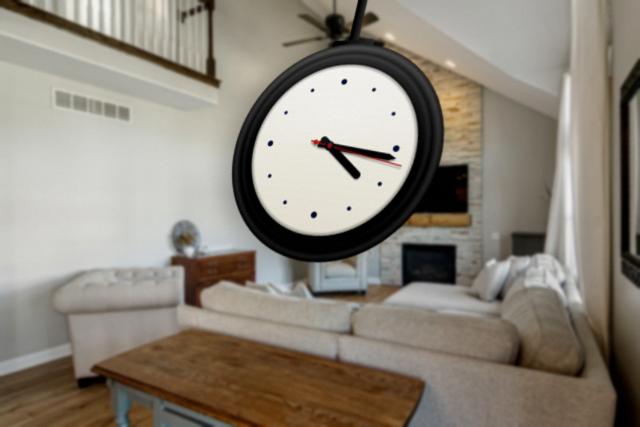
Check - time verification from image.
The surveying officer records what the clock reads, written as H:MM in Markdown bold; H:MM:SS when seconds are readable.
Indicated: **4:16:17**
